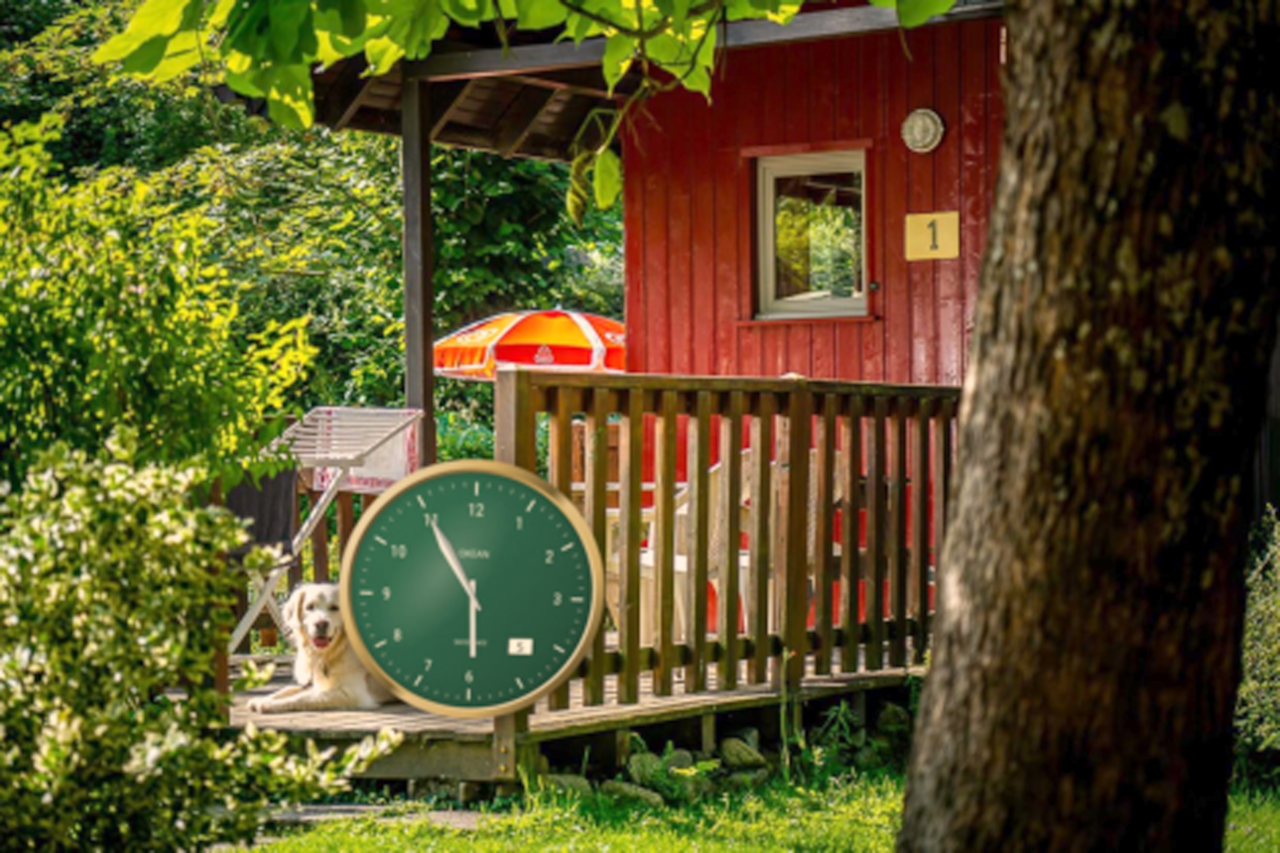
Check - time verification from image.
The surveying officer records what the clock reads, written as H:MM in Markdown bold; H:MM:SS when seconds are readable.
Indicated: **5:55**
